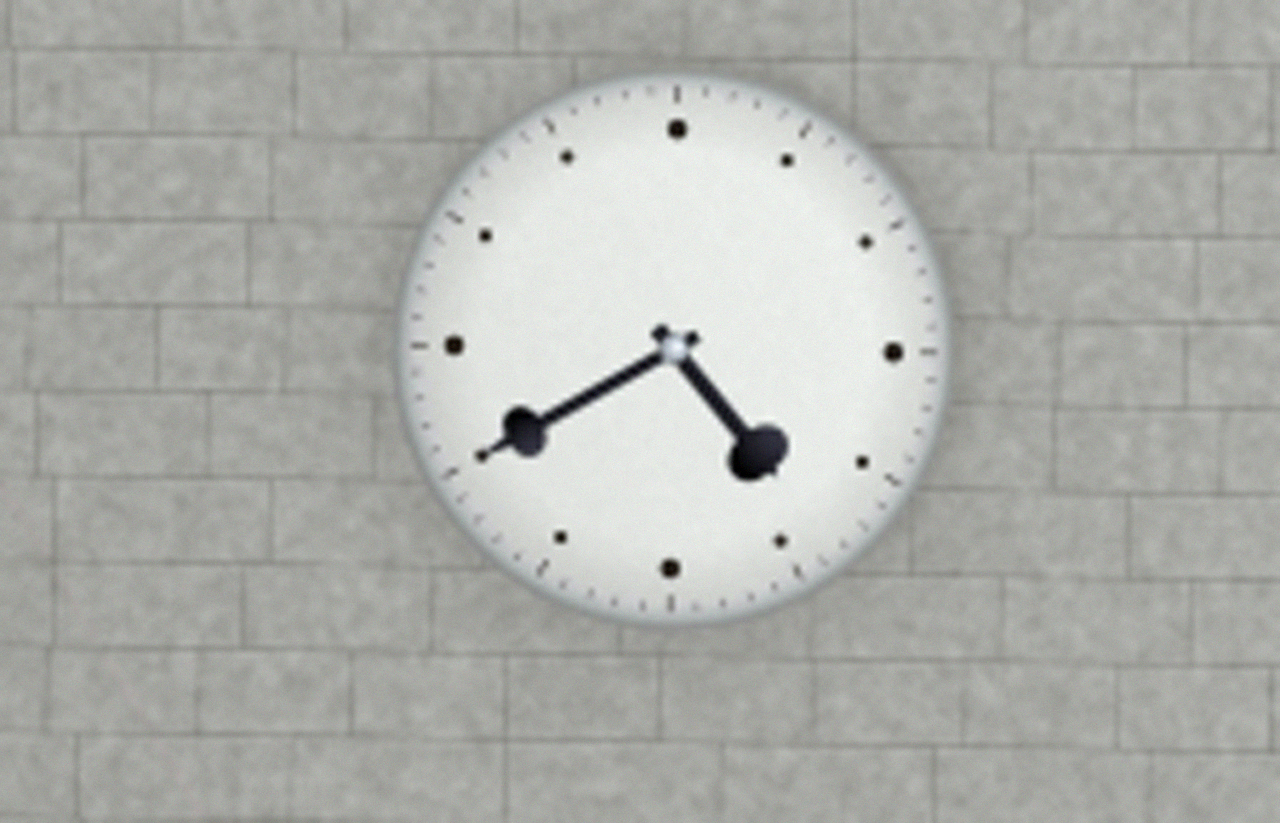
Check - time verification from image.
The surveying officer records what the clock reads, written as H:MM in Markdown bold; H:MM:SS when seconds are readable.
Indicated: **4:40**
